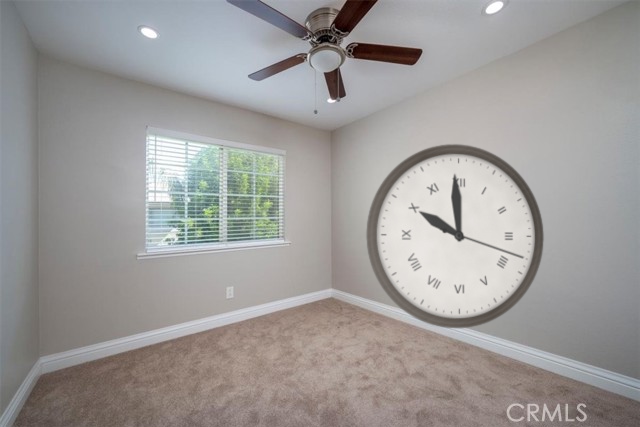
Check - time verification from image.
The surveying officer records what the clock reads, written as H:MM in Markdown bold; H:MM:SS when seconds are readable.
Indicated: **9:59:18**
